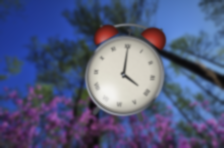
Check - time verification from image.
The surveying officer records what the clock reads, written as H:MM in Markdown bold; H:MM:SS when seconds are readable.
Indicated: **4:00**
